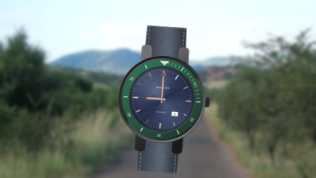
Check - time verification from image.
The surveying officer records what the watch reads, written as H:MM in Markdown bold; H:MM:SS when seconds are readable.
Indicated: **9:00**
